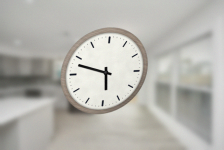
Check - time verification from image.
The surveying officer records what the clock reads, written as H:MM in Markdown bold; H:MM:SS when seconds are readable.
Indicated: **5:48**
